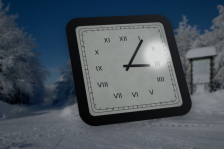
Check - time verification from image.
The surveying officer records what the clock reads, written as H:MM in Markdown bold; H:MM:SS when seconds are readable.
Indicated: **3:06**
